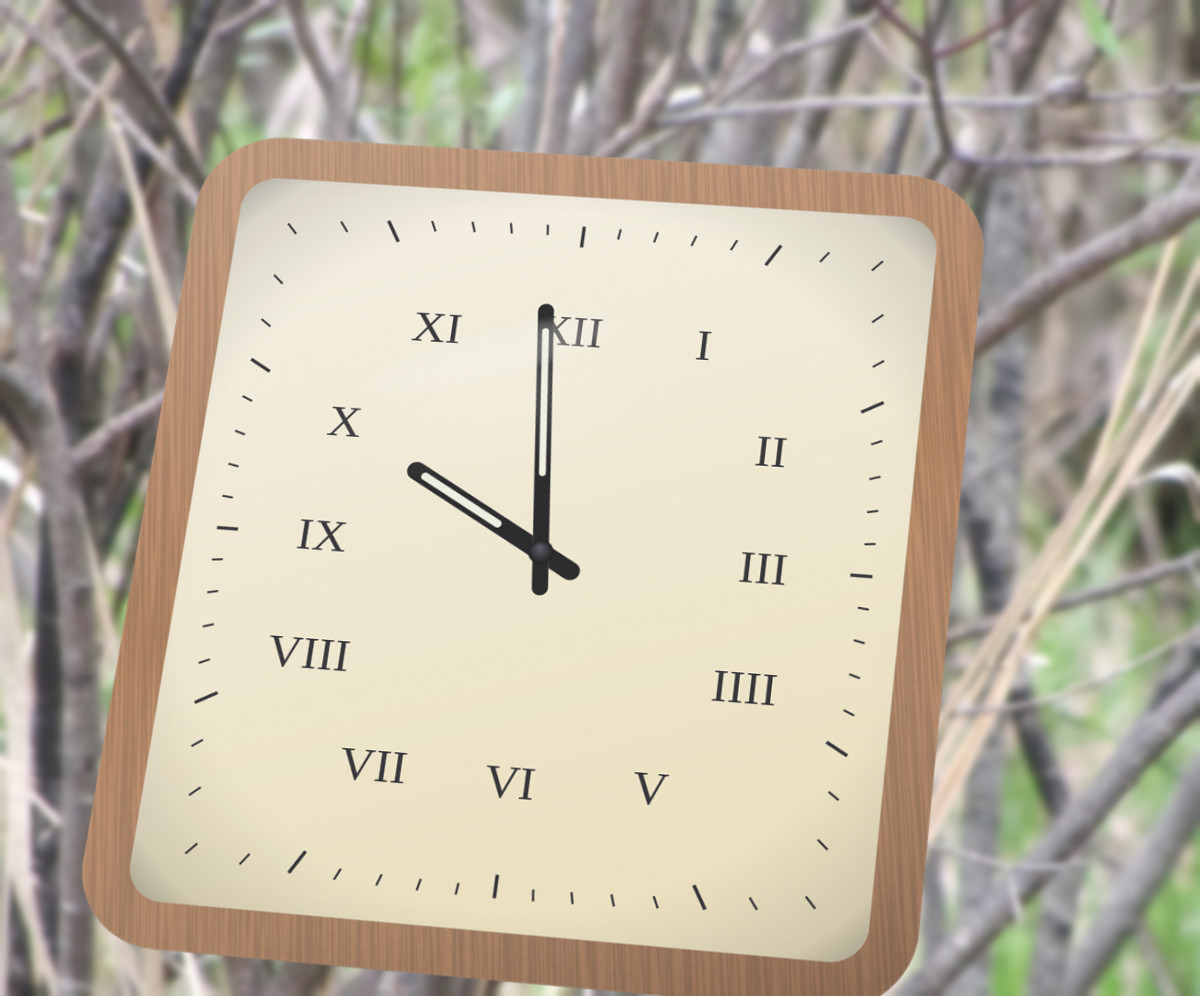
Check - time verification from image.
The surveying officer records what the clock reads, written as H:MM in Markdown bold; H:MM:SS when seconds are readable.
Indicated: **9:59**
